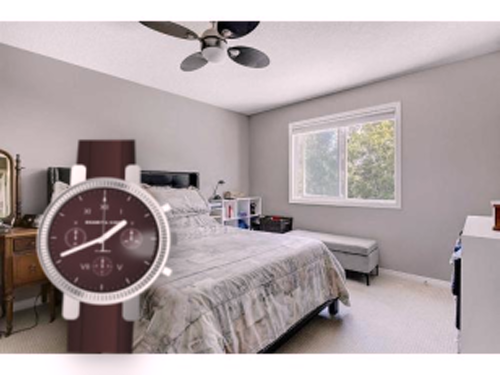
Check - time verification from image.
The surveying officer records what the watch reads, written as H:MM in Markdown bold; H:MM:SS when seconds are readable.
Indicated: **1:41**
